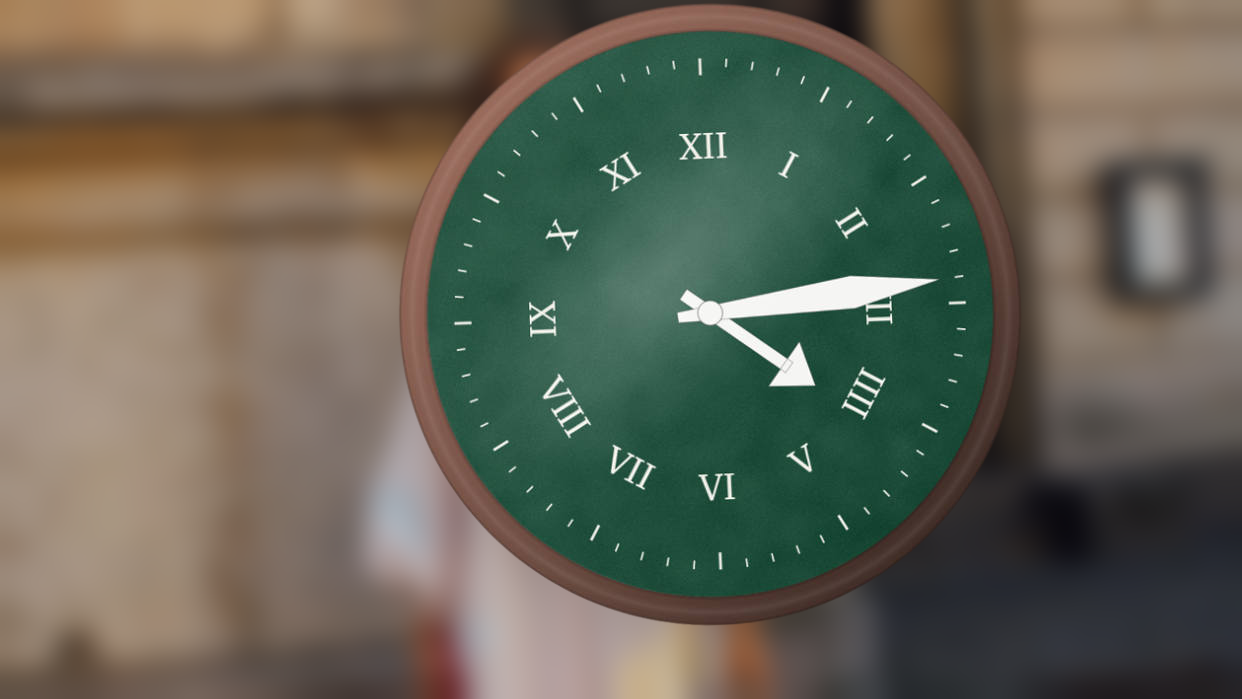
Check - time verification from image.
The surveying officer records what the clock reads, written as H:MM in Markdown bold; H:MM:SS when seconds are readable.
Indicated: **4:14**
